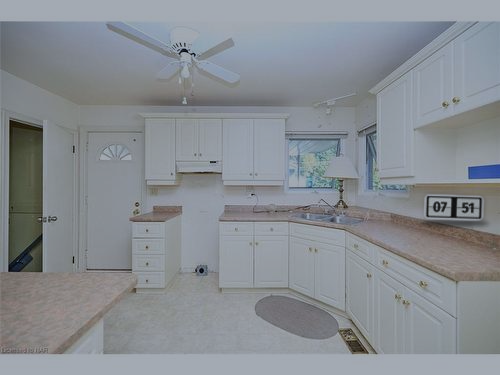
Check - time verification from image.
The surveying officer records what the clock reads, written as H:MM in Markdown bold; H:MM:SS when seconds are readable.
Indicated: **7:51**
